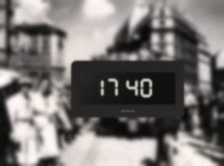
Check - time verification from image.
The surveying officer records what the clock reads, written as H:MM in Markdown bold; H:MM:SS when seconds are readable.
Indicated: **17:40**
